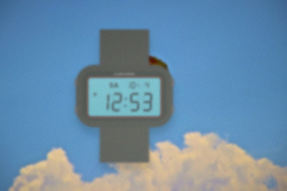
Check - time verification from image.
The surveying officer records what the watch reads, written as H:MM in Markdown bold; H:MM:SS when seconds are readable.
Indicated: **12:53**
